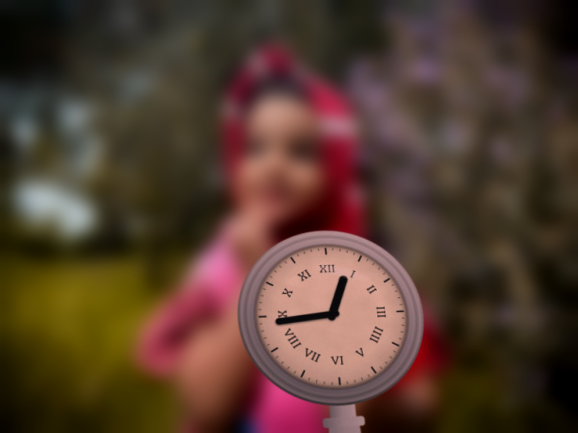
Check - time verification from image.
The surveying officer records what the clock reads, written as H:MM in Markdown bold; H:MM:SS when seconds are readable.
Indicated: **12:44**
